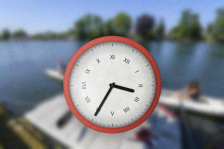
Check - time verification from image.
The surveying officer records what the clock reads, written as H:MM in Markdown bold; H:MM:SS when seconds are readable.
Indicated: **2:30**
